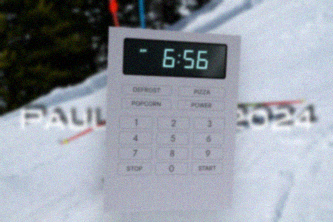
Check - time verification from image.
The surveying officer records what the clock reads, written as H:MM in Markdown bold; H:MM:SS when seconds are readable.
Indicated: **6:56**
